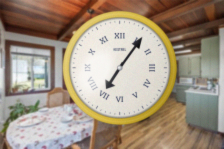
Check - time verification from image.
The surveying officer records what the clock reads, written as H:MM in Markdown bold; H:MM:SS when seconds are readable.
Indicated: **7:06**
